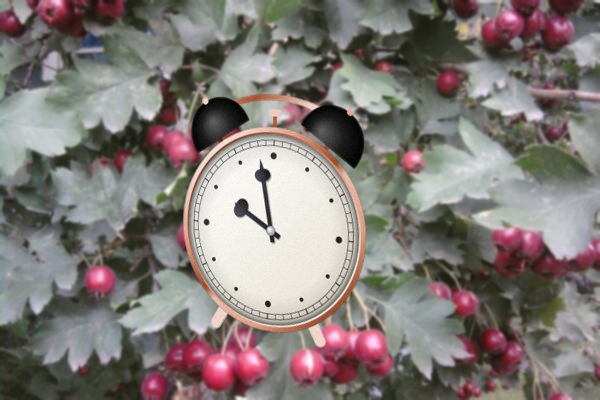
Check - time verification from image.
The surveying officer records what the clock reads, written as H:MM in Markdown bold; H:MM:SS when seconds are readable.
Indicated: **9:58**
